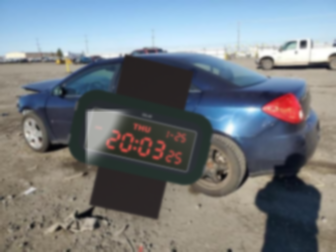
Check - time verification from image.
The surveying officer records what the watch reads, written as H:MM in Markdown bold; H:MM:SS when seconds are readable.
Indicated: **20:03:25**
